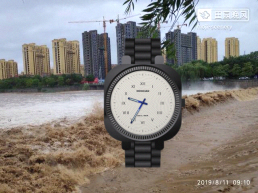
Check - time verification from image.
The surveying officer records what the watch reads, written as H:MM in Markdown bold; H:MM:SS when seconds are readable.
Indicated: **9:35**
